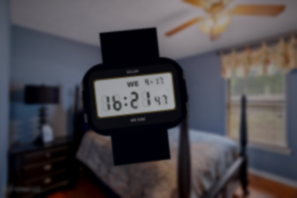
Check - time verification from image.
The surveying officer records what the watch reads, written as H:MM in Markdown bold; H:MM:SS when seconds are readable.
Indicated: **16:21:47**
